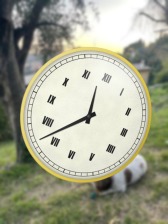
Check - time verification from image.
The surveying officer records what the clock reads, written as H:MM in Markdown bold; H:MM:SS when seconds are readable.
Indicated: **11:37**
